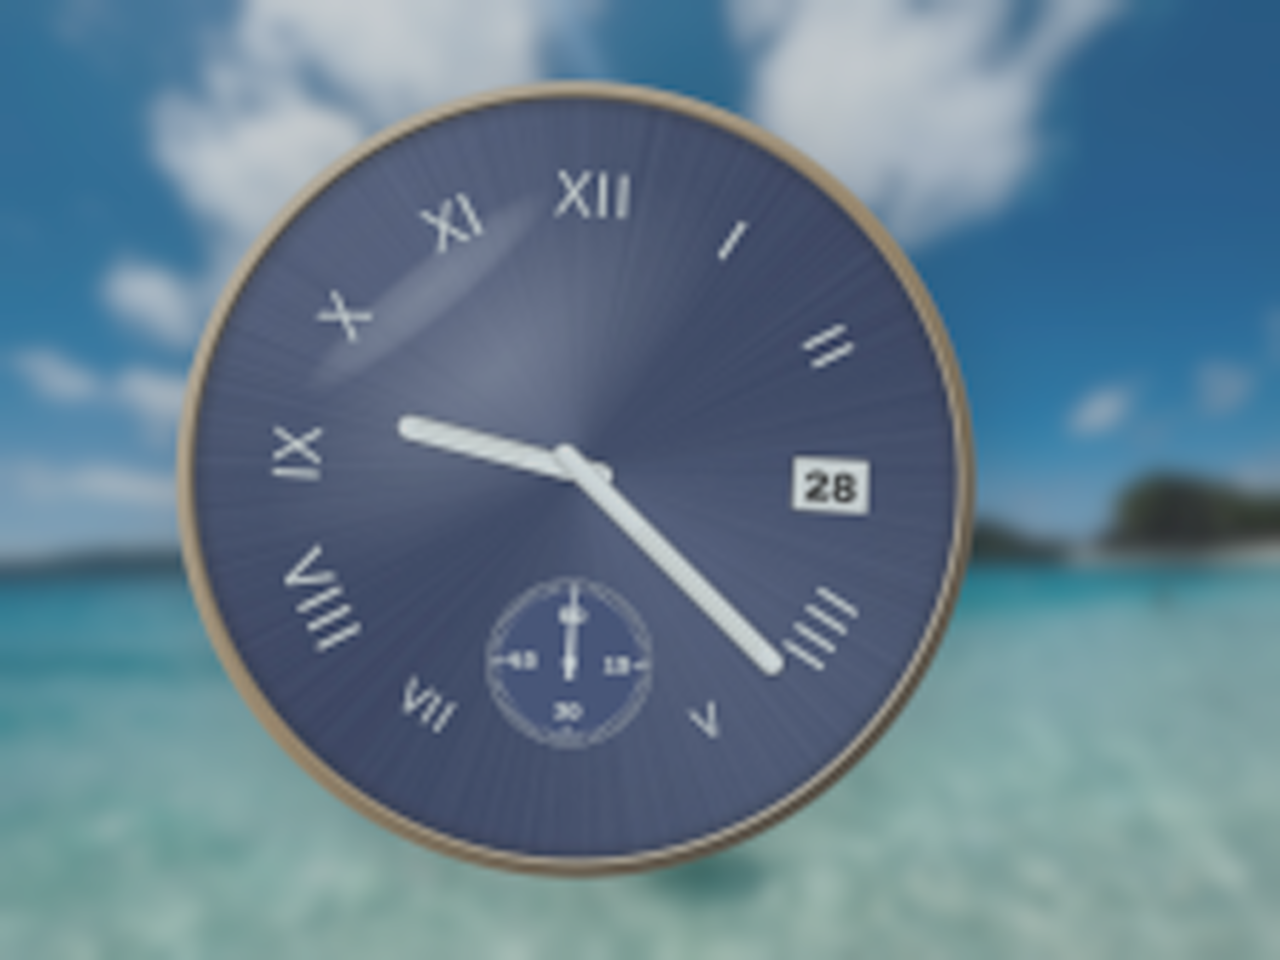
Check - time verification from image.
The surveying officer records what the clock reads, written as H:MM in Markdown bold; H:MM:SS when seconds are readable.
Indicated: **9:22**
